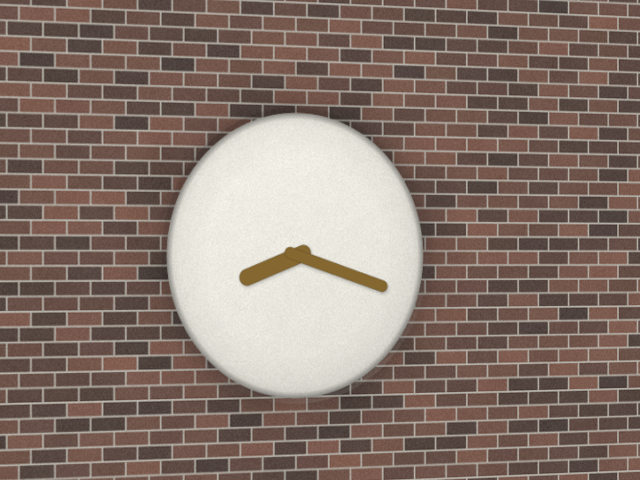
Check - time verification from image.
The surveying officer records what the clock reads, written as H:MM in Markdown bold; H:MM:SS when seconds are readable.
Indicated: **8:18**
